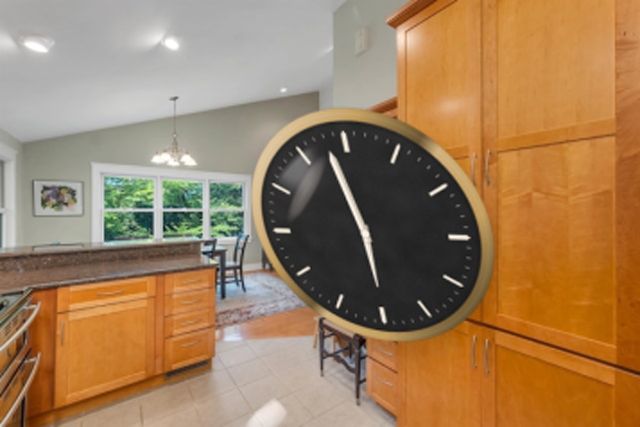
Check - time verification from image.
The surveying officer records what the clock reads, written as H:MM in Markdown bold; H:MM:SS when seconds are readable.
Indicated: **5:58**
